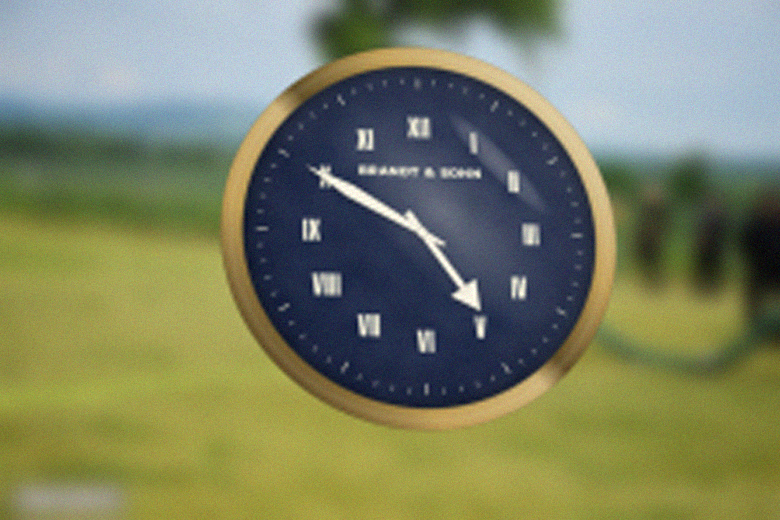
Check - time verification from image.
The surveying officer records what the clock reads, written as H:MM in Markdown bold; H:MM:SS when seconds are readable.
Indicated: **4:50**
